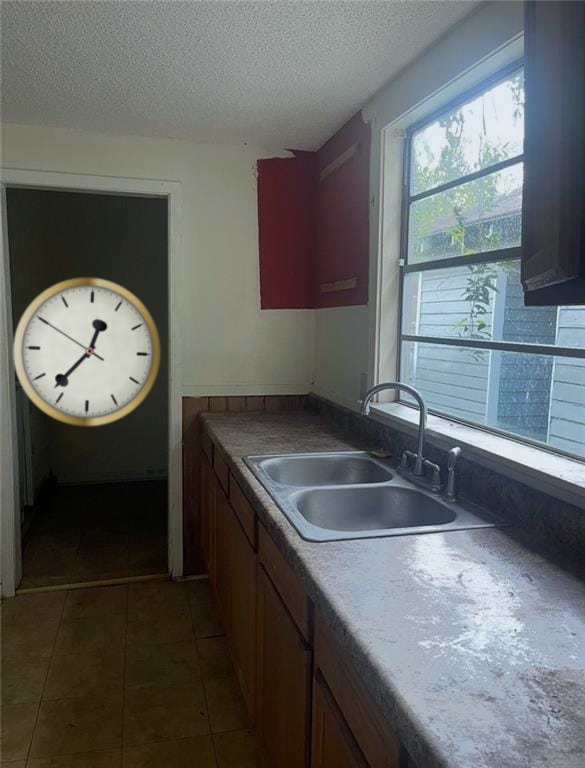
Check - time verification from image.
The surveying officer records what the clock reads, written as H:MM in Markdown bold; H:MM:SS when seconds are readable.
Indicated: **12:36:50**
